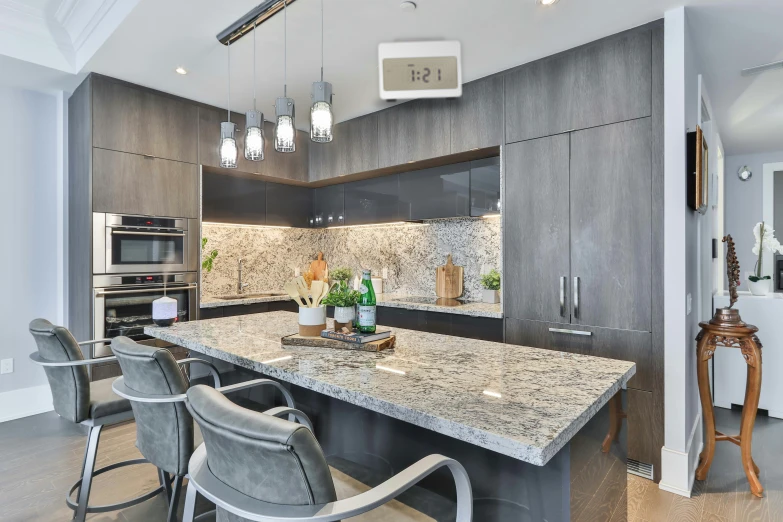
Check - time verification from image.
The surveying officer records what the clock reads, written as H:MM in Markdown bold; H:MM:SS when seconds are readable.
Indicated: **1:21**
